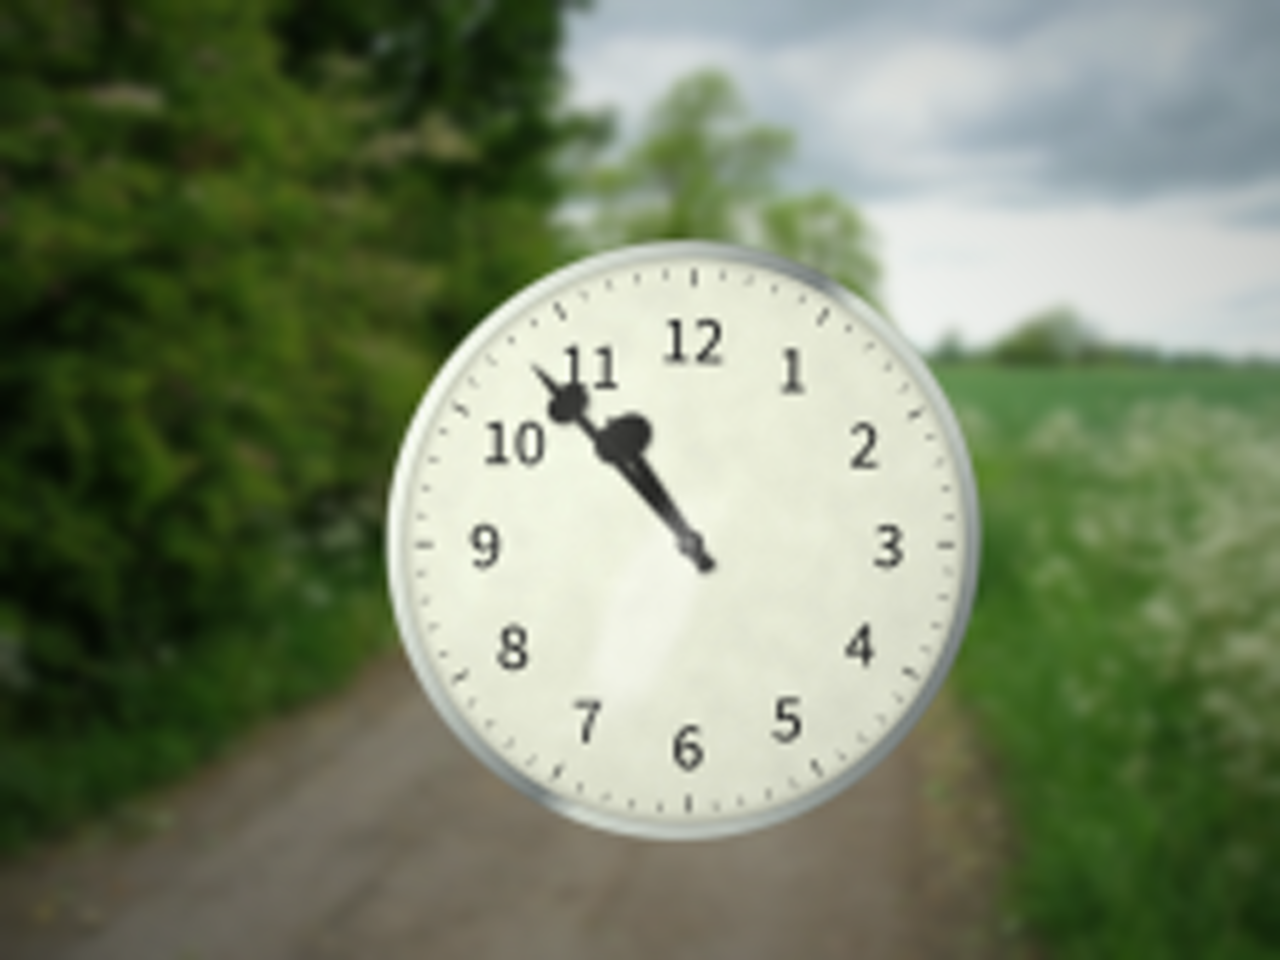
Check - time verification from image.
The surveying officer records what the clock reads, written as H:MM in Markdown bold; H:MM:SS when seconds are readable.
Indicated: **10:53**
